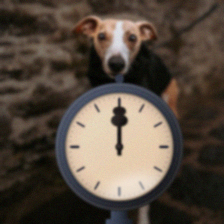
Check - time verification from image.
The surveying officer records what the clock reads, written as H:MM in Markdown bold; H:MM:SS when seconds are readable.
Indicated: **12:00**
